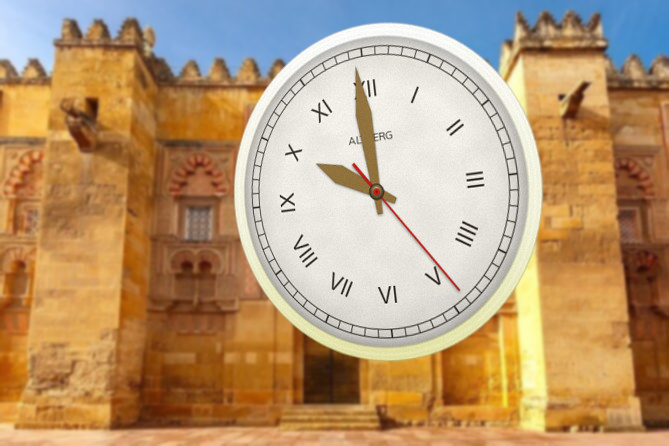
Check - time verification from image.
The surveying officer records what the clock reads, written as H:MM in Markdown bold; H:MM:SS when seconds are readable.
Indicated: **9:59:24**
